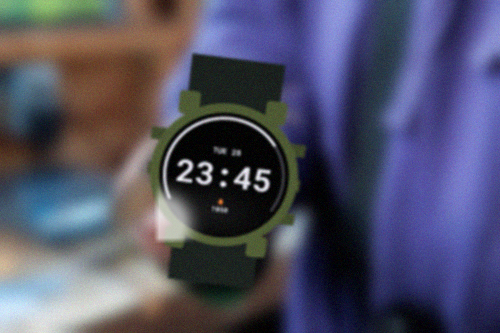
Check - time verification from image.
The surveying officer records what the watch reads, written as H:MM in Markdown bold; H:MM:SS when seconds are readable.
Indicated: **23:45**
